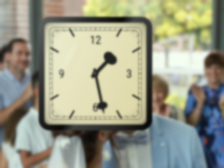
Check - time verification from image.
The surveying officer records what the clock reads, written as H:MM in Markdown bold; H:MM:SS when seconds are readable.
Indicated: **1:28**
